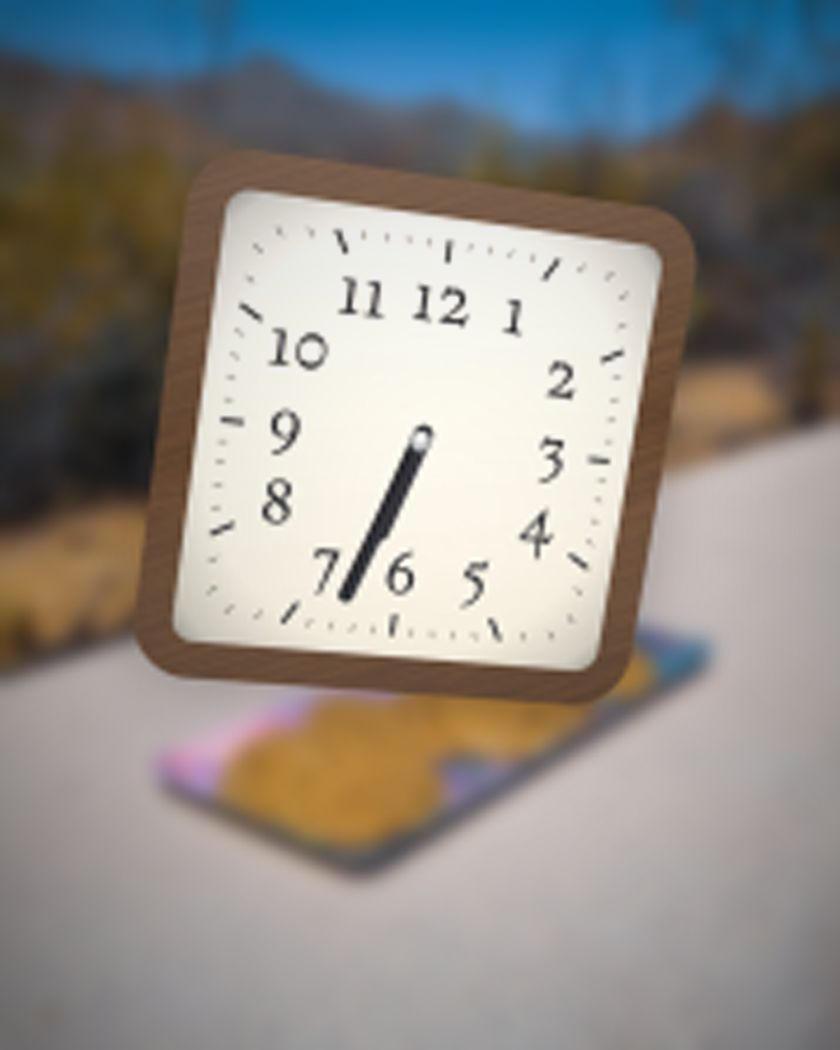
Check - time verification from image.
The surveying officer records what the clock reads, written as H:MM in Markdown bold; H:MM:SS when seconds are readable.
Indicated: **6:33**
